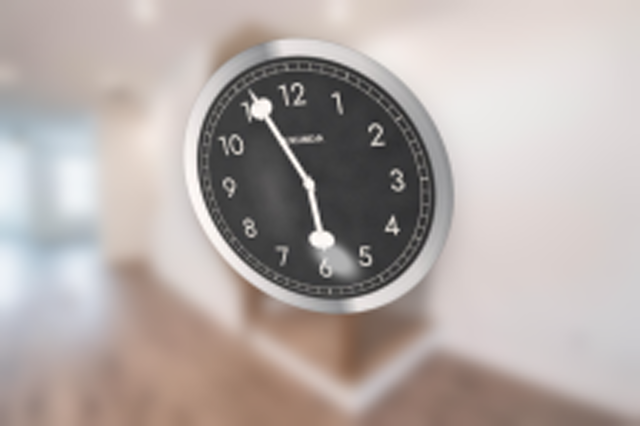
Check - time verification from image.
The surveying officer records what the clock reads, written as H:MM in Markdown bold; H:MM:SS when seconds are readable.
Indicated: **5:56**
